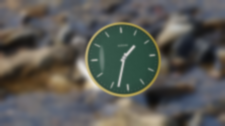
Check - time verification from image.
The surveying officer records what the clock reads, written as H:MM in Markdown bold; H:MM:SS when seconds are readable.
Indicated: **1:33**
